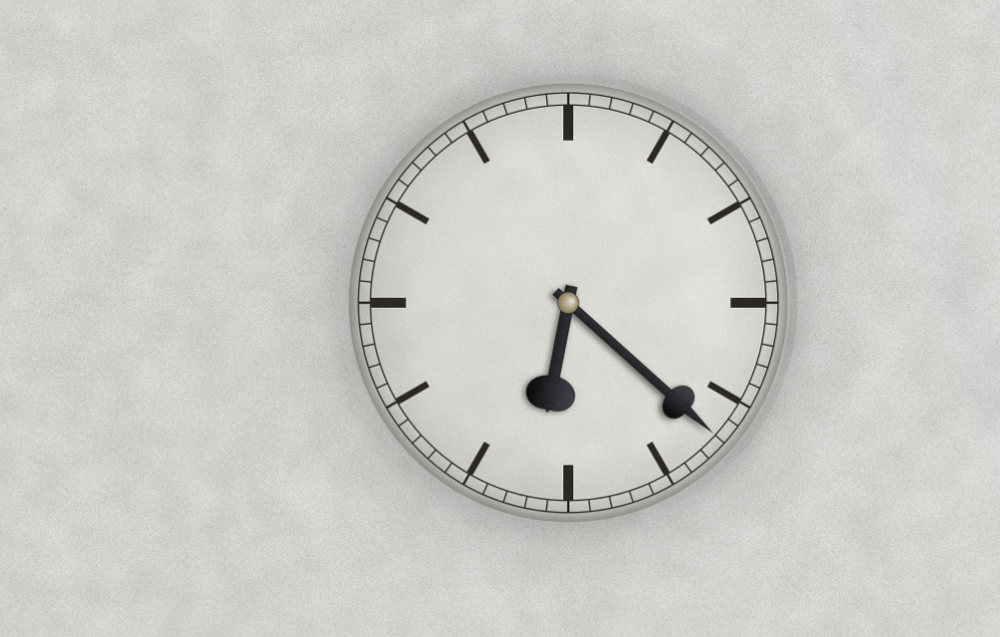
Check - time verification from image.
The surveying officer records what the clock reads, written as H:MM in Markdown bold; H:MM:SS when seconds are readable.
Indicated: **6:22**
